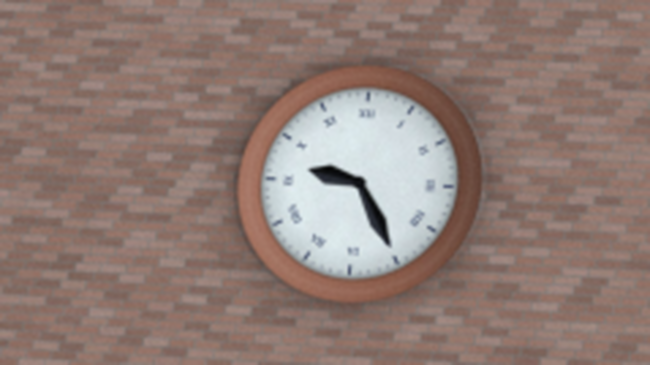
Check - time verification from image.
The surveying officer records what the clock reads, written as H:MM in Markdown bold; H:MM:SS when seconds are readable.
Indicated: **9:25**
